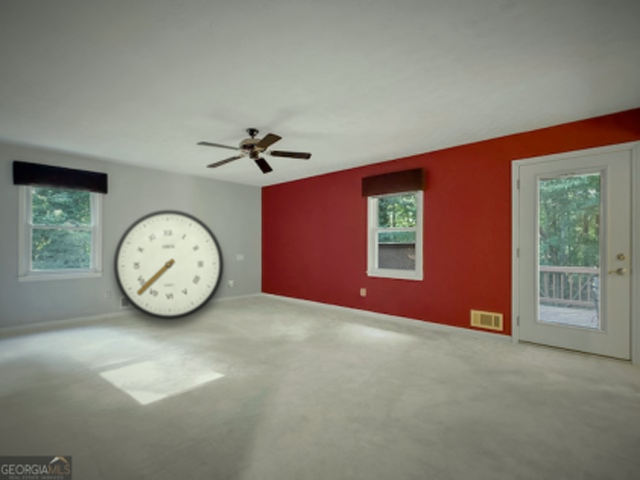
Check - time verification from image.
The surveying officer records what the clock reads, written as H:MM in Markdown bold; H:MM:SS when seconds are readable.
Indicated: **7:38**
